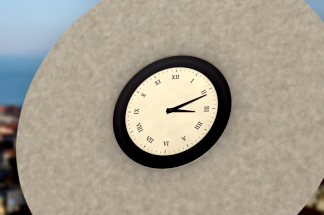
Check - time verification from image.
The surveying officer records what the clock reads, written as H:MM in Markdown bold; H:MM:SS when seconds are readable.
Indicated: **3:11**
